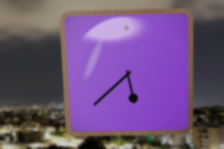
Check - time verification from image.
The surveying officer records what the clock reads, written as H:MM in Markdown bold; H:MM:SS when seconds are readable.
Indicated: **5:38**
